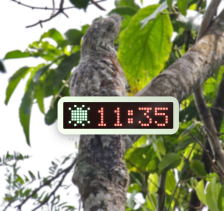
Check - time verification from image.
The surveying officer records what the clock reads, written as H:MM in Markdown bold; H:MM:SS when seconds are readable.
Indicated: **11:35**
